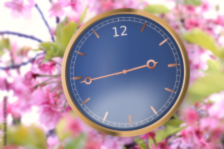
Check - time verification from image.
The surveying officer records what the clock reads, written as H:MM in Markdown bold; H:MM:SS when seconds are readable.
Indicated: **2:44**
